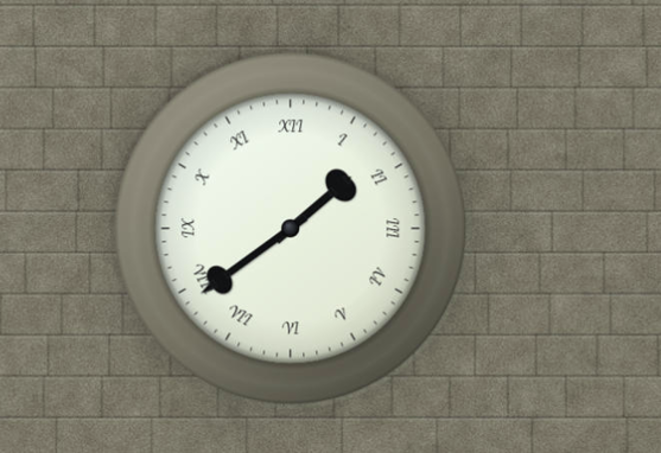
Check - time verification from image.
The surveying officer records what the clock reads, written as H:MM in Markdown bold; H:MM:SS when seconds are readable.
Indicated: **1:39**
